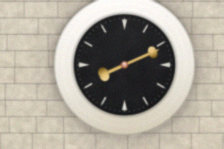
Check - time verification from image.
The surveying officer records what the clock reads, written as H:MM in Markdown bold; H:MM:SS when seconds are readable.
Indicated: **8:11**
